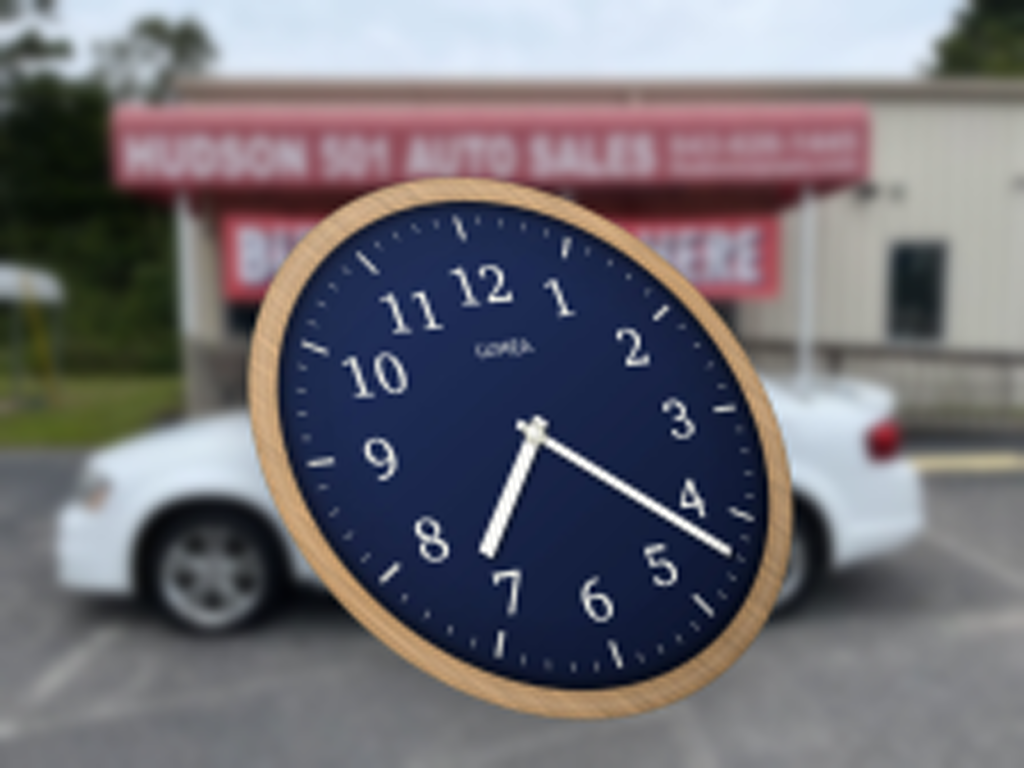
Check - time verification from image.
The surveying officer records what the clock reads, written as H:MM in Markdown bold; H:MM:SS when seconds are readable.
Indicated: **7:22**
